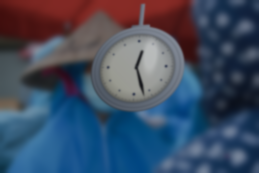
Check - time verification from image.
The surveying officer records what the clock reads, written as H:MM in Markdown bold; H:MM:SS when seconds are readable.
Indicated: **12:27**
